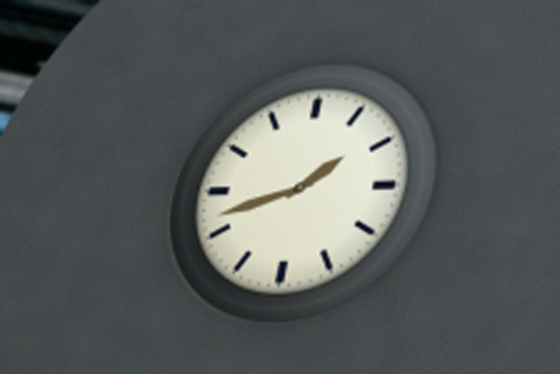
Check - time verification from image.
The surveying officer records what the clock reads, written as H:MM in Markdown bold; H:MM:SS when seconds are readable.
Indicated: **1:42**
